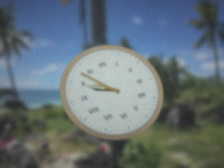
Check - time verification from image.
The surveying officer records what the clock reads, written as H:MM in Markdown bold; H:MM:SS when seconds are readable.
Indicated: **9:53**
